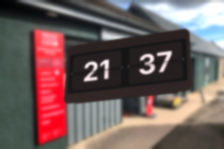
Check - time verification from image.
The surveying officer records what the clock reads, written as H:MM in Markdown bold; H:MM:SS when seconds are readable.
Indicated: **21:37**
